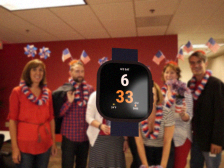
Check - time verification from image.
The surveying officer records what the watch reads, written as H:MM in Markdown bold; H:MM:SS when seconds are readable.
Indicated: **6:33**
